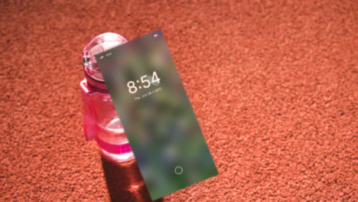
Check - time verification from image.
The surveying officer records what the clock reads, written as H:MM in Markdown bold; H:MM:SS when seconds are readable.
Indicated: **8:54**
